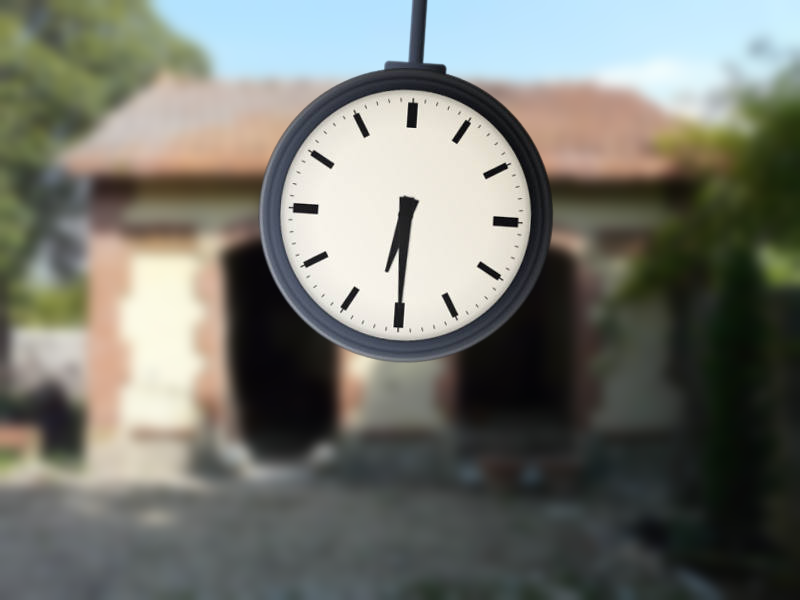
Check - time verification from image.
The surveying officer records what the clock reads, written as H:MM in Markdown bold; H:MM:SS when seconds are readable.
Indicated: **6:30**
